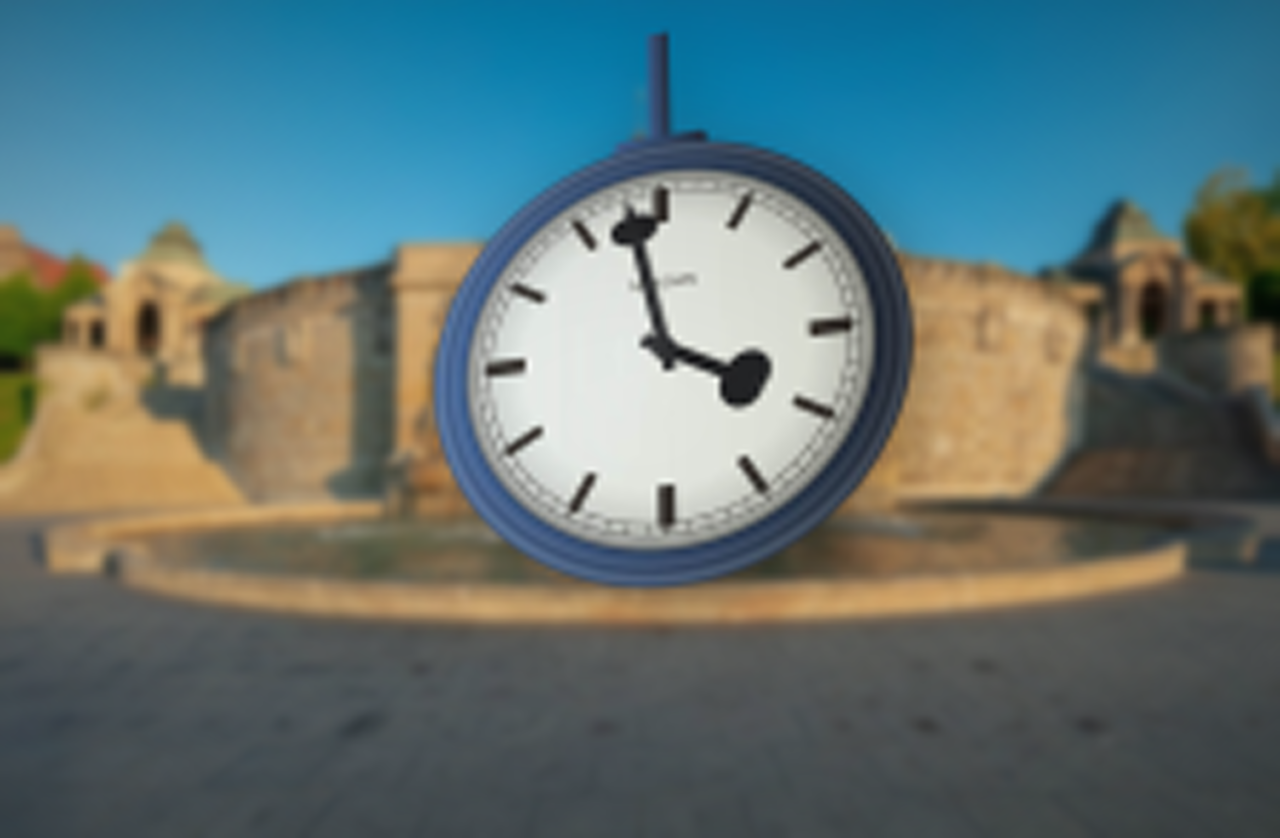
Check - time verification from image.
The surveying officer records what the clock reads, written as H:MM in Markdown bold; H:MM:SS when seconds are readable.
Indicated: **3:58**
